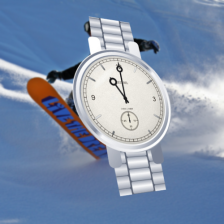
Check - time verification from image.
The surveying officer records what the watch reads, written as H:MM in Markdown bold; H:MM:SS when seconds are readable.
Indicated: **11:00**
